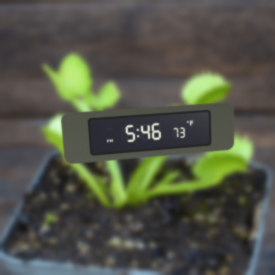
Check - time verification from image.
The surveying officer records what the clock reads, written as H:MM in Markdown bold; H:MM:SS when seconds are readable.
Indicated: **5:46**
